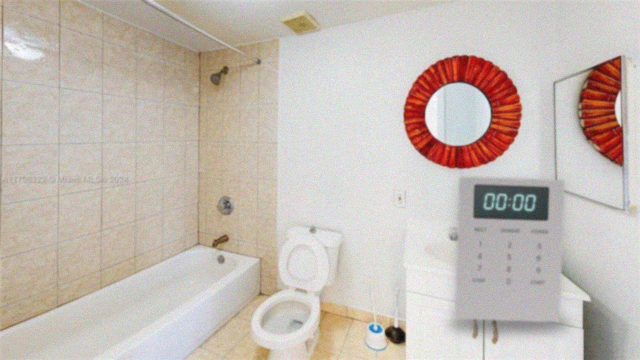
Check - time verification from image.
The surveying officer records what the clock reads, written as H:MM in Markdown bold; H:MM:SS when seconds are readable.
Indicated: **0:00**
